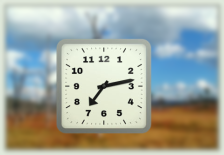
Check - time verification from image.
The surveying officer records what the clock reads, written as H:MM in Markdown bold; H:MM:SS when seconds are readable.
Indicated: **7:13**
